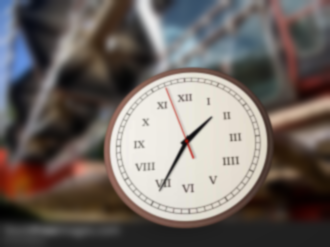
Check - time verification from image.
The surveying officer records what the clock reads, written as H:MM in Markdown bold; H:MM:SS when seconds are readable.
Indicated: **1:34:57**
